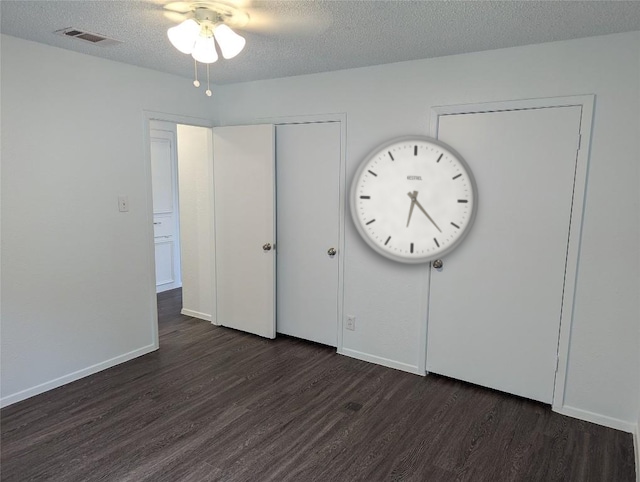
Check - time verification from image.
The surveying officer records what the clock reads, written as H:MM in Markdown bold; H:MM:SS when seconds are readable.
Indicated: **6:23**
